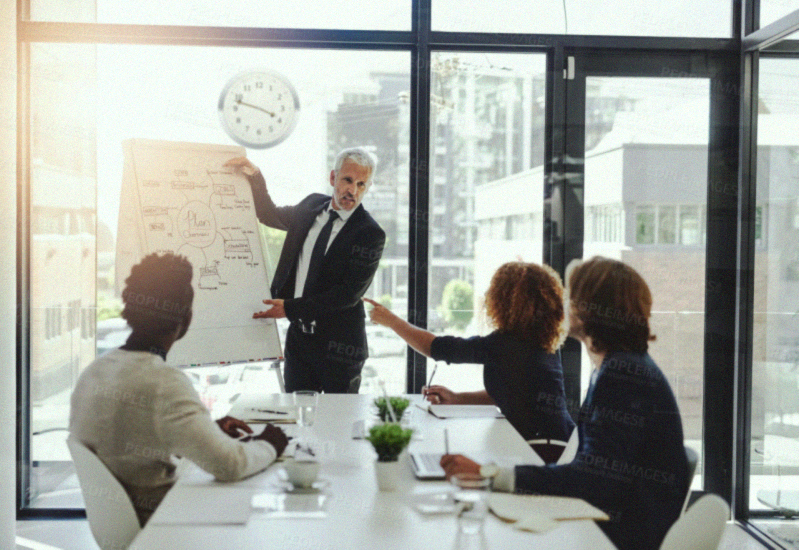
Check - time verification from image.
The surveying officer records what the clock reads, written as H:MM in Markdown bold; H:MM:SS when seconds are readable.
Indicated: **3:48**
